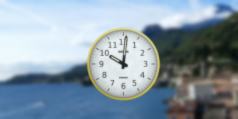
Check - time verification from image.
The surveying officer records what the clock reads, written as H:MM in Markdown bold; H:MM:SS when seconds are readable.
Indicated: **10:01**
